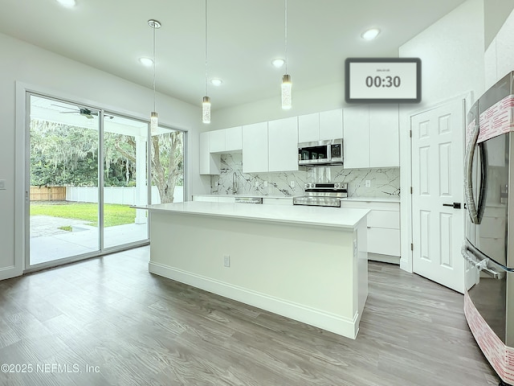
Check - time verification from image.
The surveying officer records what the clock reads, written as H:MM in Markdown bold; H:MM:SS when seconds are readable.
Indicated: **0:30**
